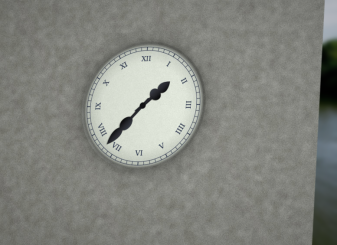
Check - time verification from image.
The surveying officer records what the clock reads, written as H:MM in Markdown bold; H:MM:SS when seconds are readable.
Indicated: **1:37**
